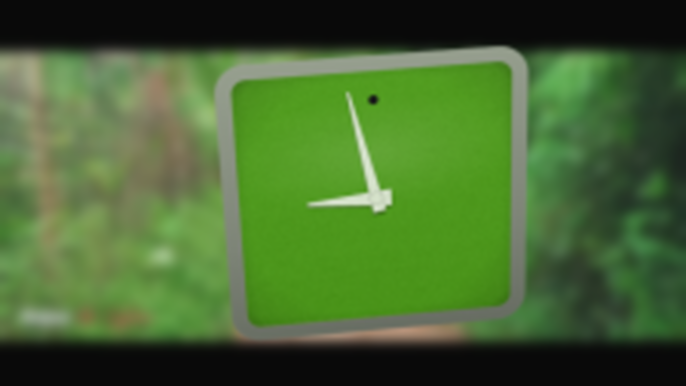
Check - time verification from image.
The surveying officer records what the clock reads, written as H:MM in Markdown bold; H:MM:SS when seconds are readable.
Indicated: **8:58**
